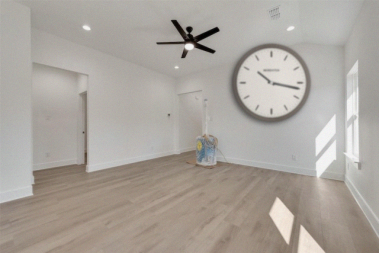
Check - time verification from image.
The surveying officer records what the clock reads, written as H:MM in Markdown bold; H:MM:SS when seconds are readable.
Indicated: **10:17**
